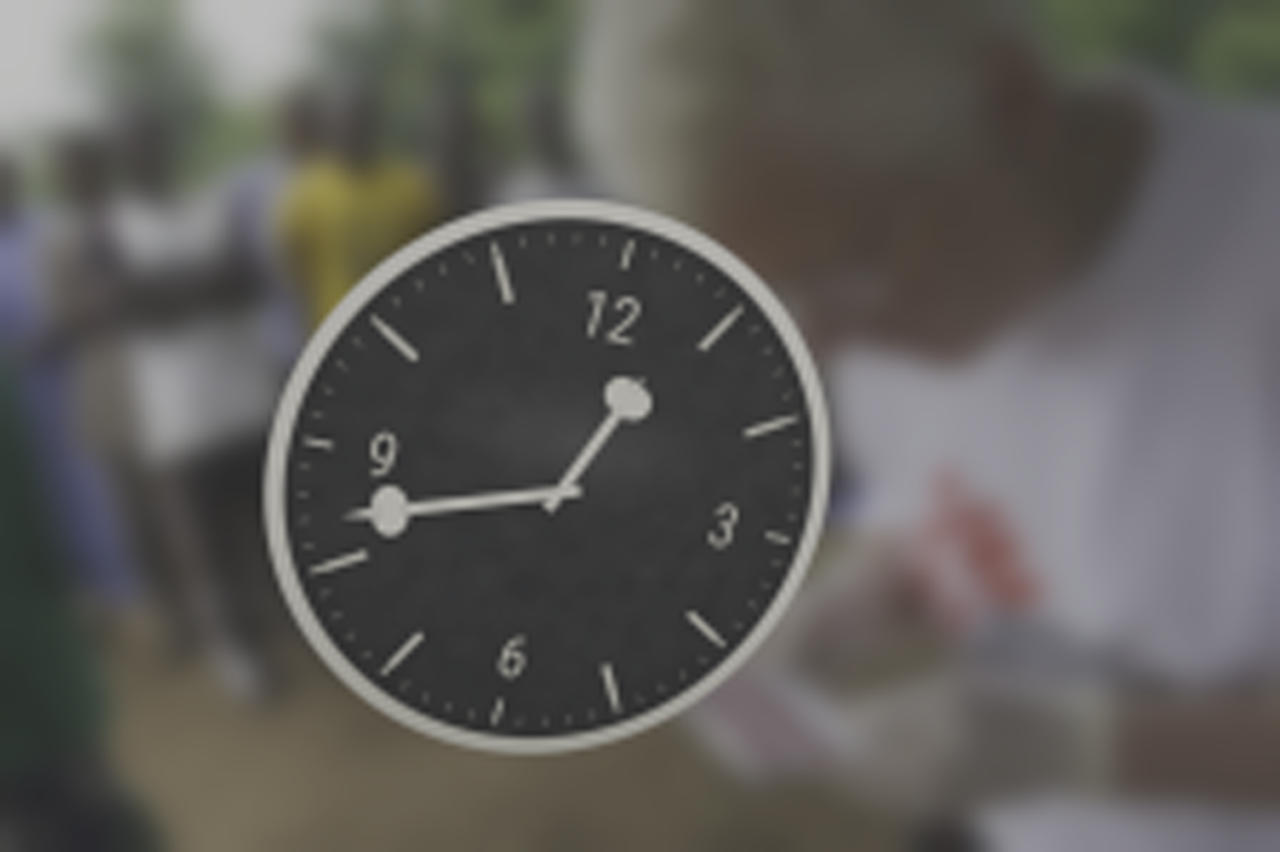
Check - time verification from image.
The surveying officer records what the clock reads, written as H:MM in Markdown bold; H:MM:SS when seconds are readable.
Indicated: **12:42**
